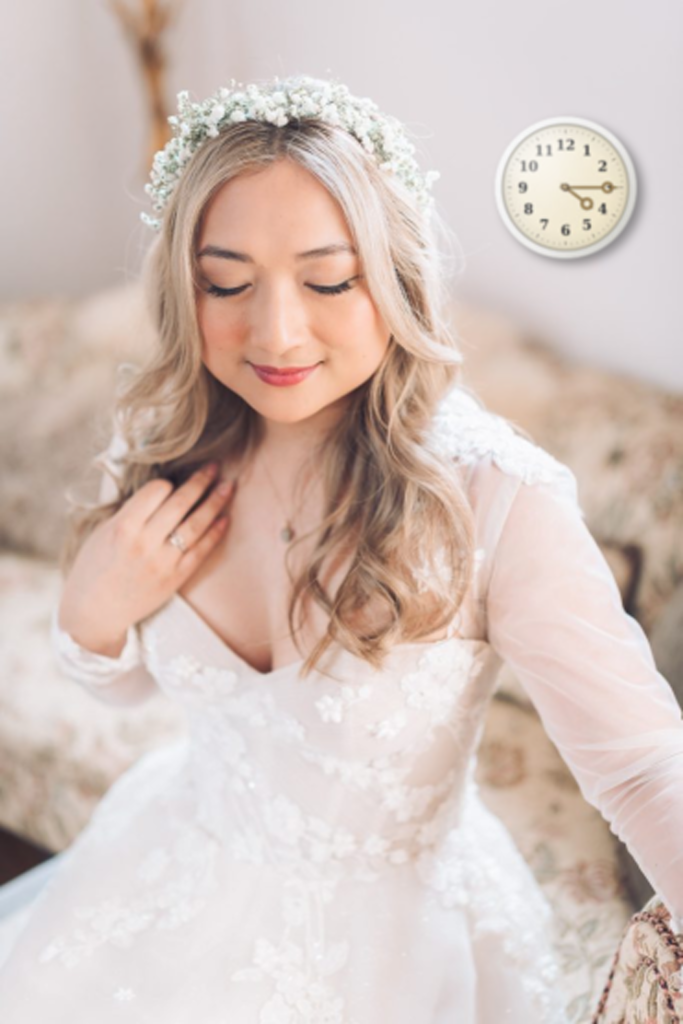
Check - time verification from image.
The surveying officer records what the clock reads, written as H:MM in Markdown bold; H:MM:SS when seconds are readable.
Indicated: **4:15**
